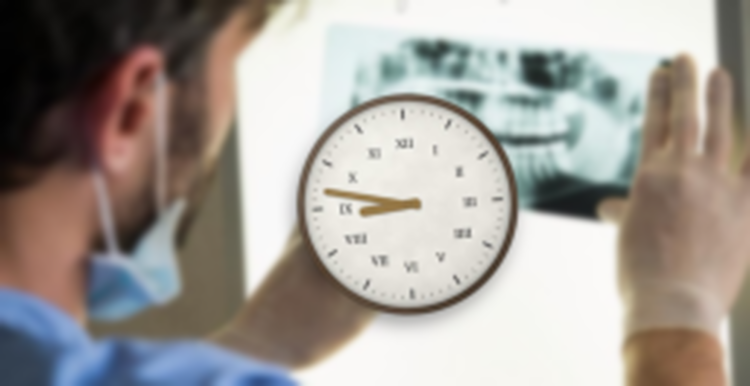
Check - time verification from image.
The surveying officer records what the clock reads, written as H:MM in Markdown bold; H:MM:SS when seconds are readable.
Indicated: **8:47**
